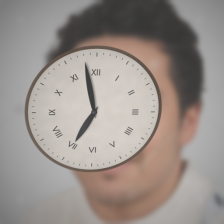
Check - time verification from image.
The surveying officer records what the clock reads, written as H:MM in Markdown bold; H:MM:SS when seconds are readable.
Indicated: **6:58**
